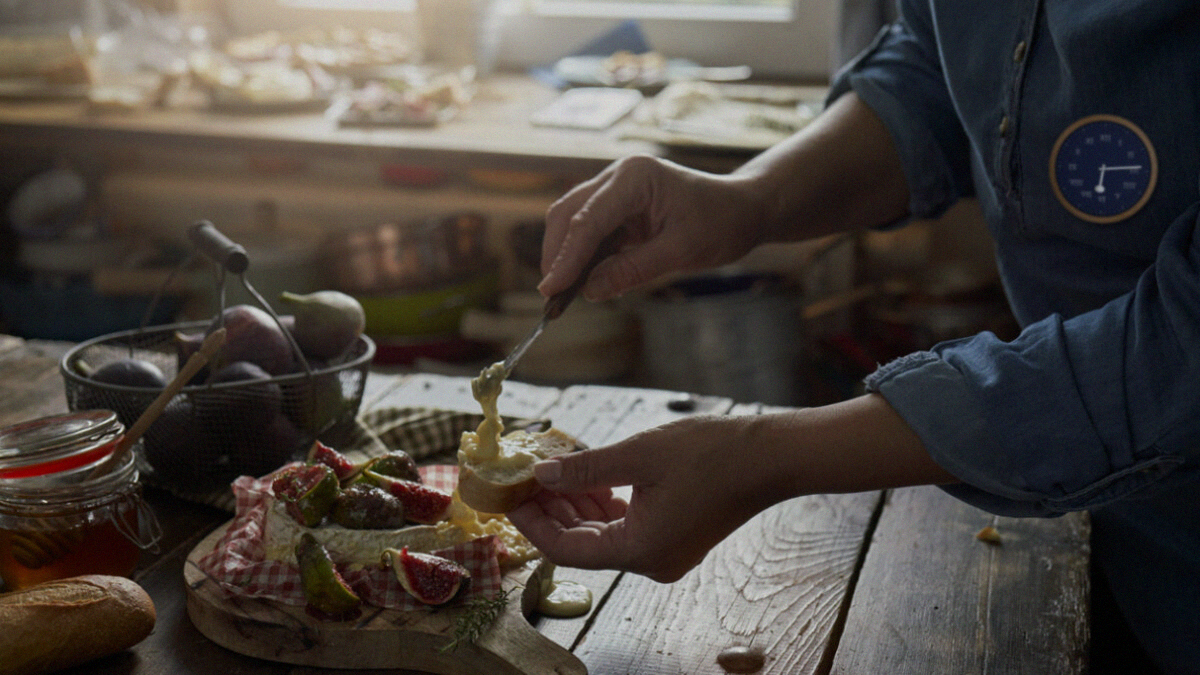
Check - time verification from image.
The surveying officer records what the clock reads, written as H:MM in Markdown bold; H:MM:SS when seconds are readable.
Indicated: **6:14**
